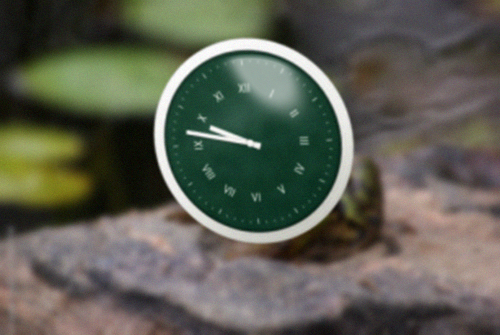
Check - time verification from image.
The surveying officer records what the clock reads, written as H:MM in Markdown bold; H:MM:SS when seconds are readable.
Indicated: **9:47**
